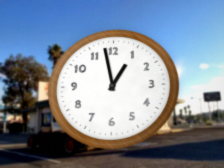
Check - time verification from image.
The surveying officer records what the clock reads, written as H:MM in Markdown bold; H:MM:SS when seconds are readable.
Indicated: **12:58**
